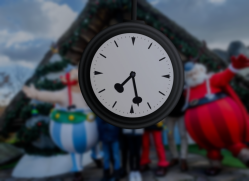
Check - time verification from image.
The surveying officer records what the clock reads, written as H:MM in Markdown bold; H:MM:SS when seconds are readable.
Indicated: **7:28**
